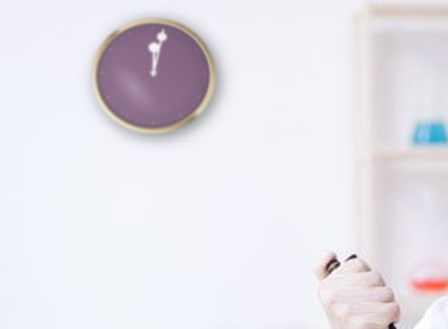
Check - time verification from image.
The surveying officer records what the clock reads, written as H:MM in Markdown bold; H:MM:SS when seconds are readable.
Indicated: **12:02**
